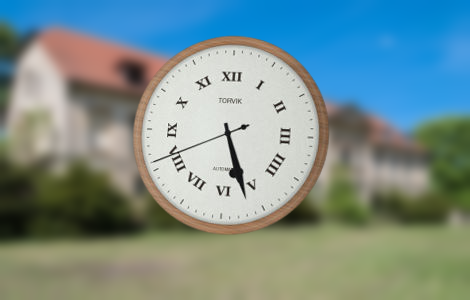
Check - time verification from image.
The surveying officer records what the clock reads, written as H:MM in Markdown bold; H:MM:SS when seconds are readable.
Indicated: **5:26:41**
